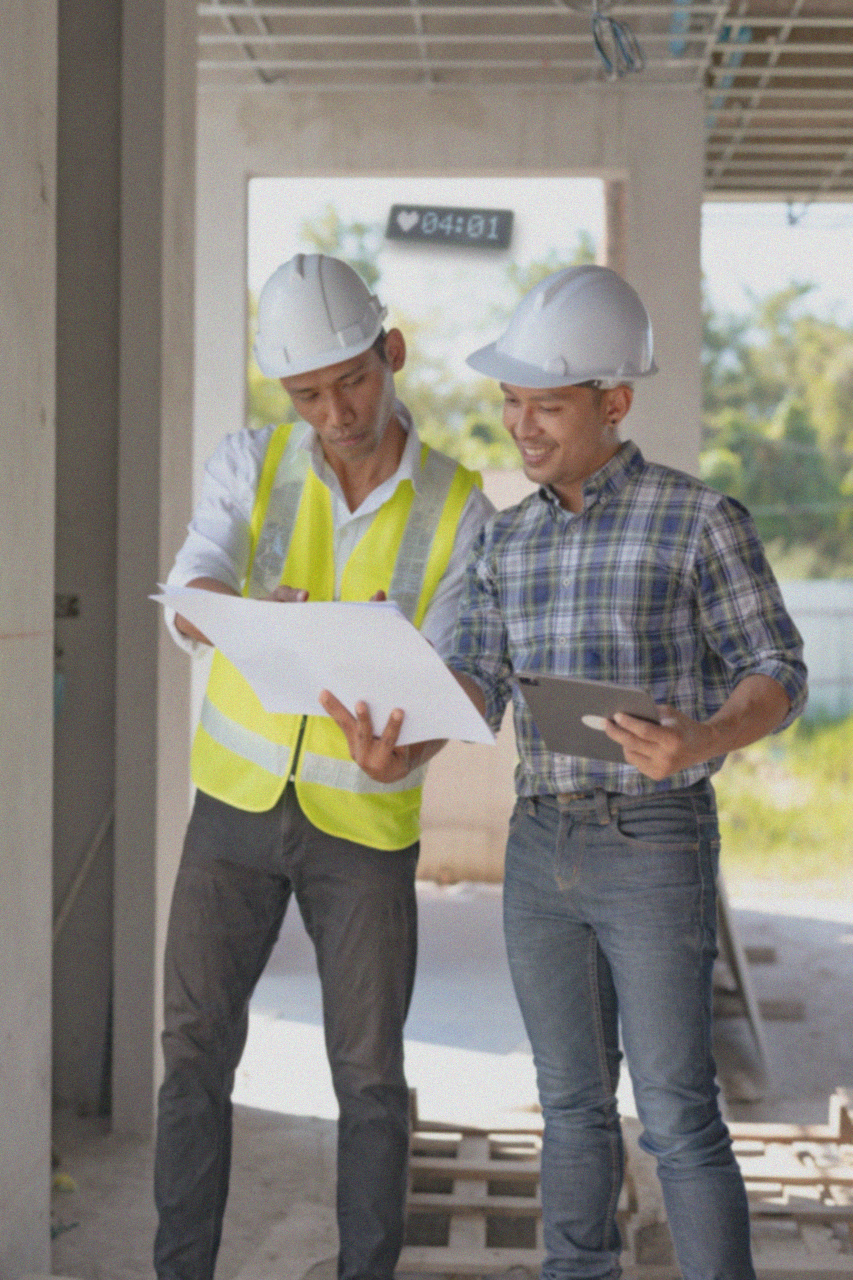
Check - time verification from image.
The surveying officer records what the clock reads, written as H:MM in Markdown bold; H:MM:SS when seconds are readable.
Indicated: **4:01**
